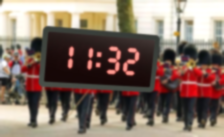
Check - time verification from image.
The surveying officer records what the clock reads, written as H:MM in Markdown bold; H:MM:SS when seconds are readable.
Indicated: **11:32**
